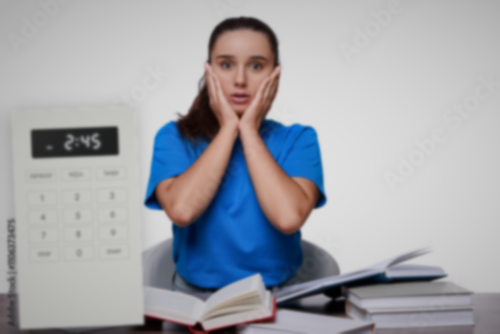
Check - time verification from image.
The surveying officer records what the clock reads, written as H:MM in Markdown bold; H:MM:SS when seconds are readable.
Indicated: **2:45**
